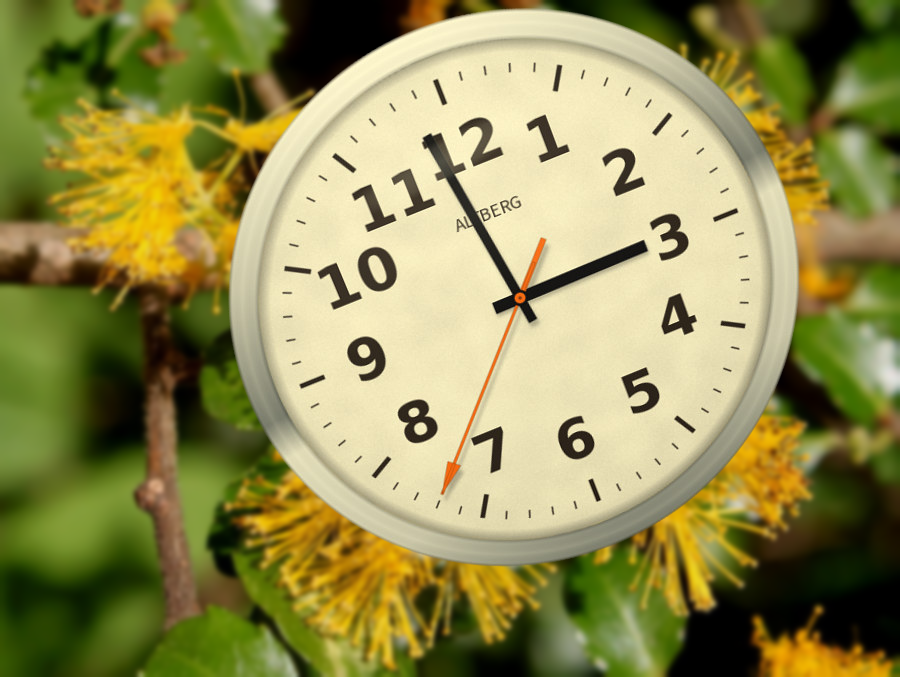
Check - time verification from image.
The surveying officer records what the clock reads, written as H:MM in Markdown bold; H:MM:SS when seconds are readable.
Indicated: **2:58:37**
